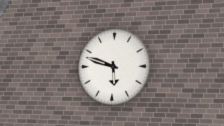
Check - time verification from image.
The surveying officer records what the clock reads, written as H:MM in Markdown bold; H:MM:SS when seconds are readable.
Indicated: **5:48**
